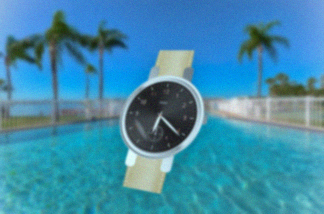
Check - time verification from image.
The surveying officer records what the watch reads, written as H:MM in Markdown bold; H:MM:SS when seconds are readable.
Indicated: **6:21**
